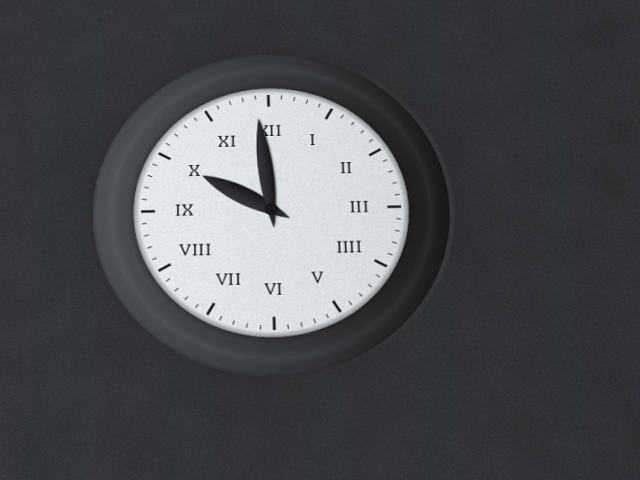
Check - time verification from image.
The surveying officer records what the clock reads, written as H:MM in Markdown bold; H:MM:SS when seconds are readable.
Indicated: **9:59**
